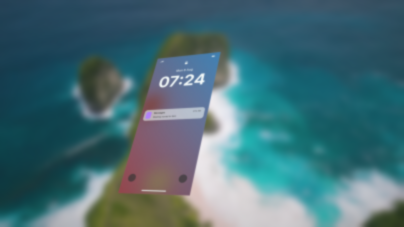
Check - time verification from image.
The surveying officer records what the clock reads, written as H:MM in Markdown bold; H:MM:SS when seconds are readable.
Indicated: **7:24**
